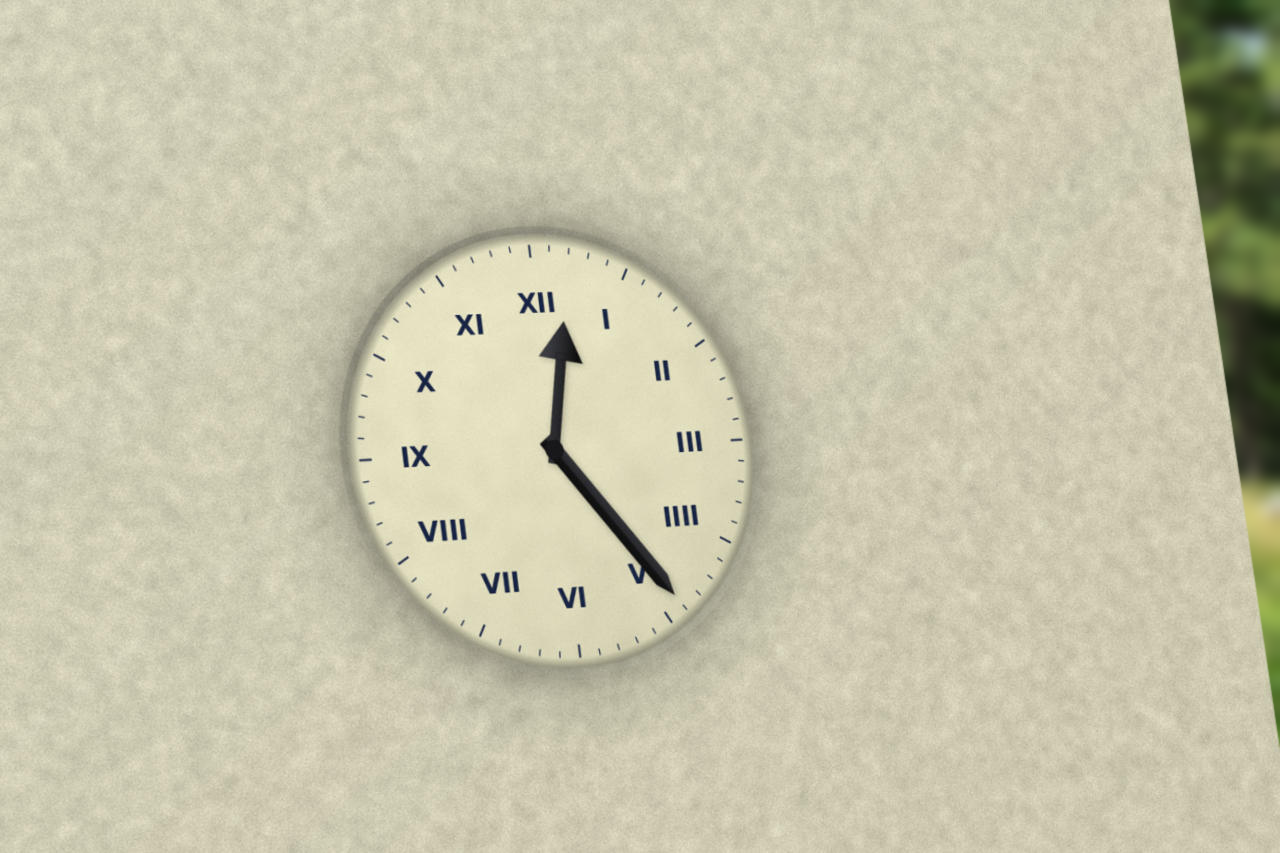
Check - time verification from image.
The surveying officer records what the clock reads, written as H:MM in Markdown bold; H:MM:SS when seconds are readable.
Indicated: **12:24**
